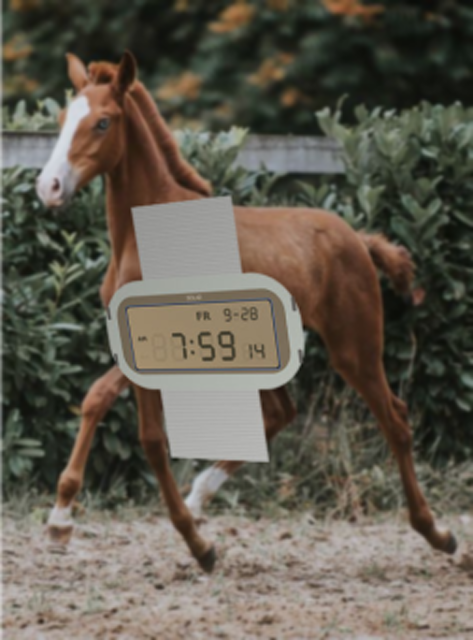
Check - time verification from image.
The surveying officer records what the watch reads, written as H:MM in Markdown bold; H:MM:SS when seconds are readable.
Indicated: **7:59:14**
